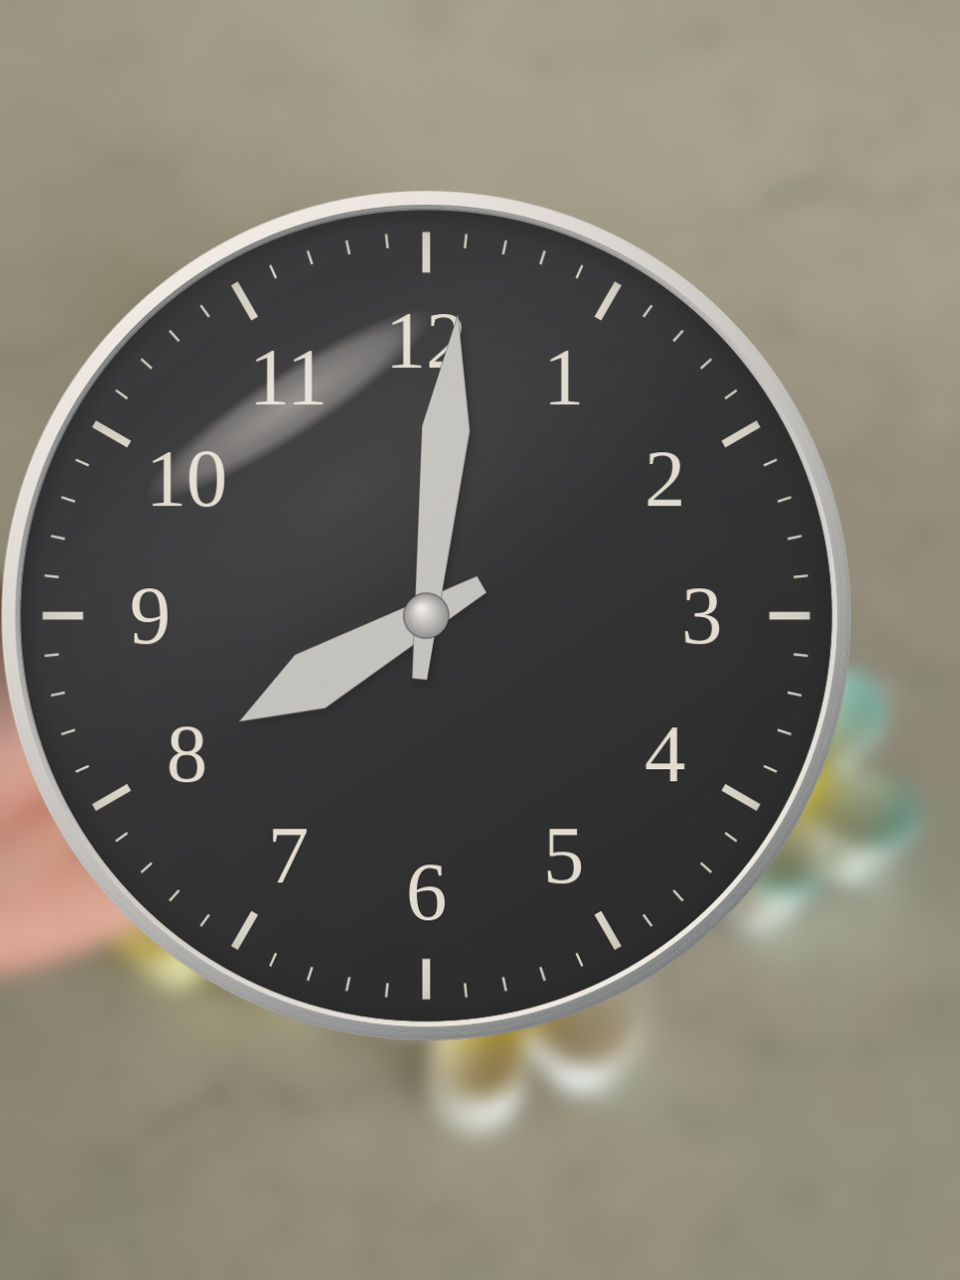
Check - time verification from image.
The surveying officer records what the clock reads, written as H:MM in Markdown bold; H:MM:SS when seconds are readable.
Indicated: **8:01**
